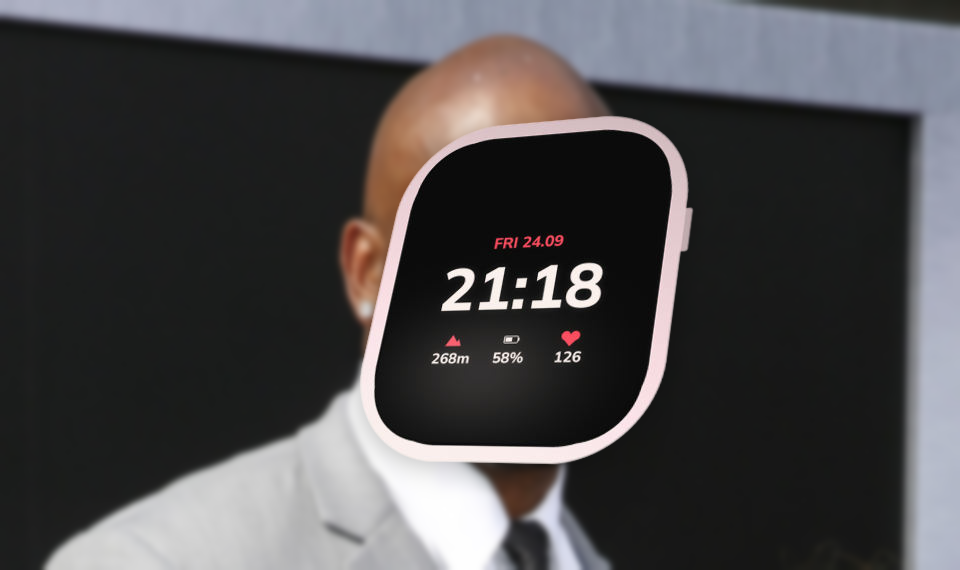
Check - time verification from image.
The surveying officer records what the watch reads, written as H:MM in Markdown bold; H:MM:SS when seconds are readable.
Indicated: **21:18**
